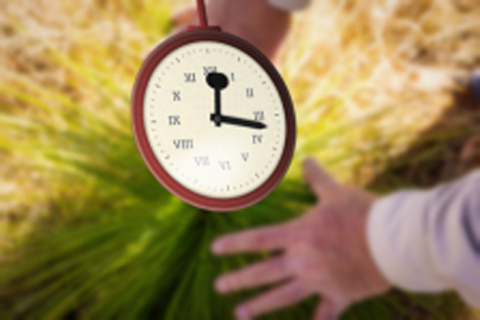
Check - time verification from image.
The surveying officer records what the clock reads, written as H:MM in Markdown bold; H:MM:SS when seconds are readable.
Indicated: **12:17**
